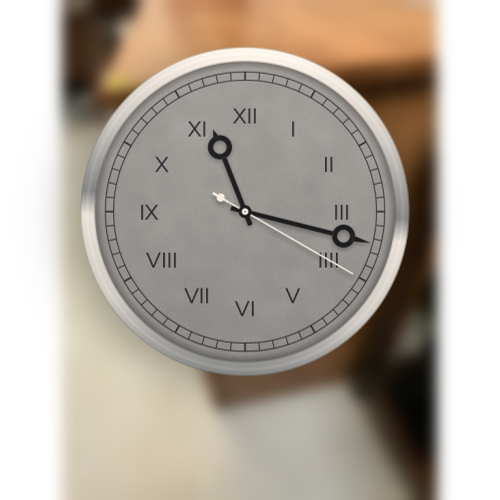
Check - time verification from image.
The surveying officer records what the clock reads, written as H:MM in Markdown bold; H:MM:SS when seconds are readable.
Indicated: **11:17:20**
